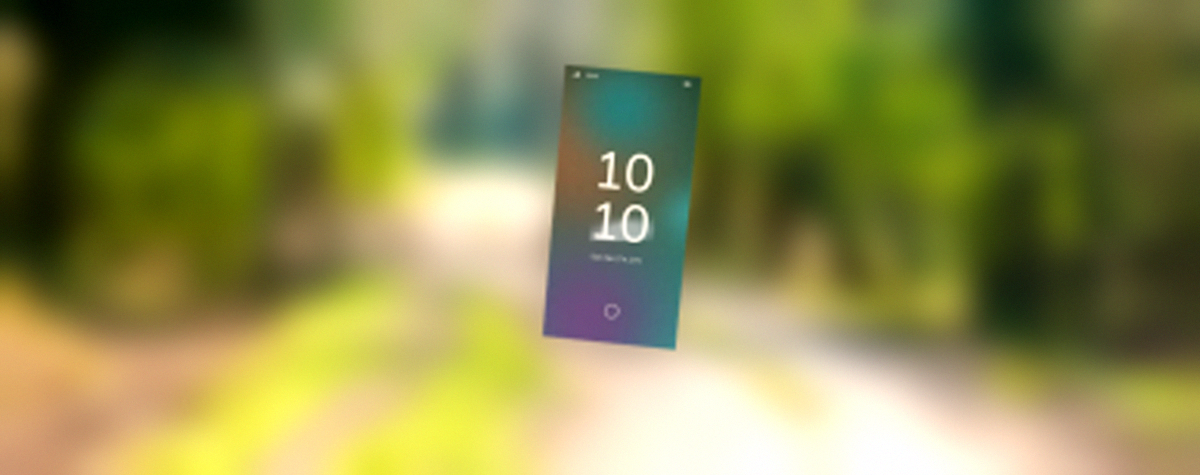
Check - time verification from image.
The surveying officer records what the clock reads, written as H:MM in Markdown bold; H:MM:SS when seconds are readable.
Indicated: **10:10**
